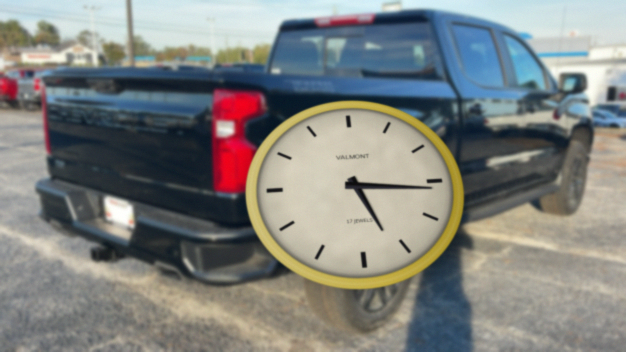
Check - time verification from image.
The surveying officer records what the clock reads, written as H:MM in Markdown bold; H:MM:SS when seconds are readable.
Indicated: **5:16**
